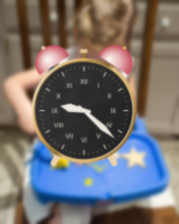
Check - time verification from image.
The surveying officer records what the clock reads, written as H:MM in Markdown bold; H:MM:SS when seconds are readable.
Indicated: **9:22**
